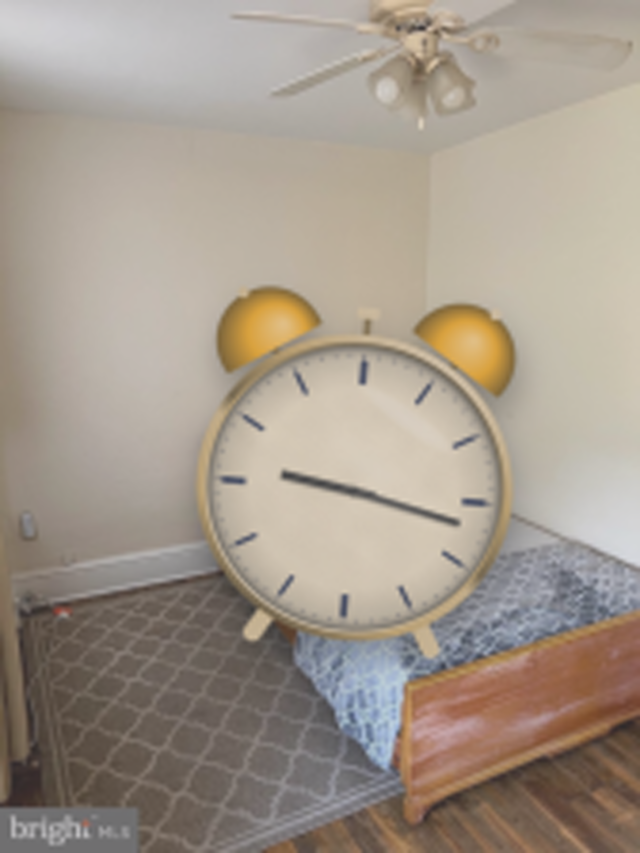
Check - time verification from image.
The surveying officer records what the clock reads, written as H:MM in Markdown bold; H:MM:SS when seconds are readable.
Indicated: **9:17**
